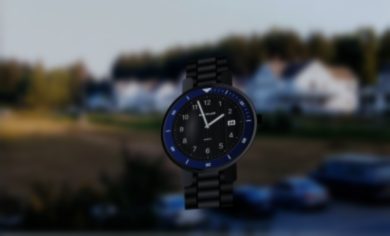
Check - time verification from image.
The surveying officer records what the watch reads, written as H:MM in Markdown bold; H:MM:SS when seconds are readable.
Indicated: **1:57**
